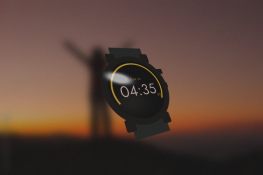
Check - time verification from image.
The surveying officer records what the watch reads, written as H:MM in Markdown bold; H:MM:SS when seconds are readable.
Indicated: **4:35**
